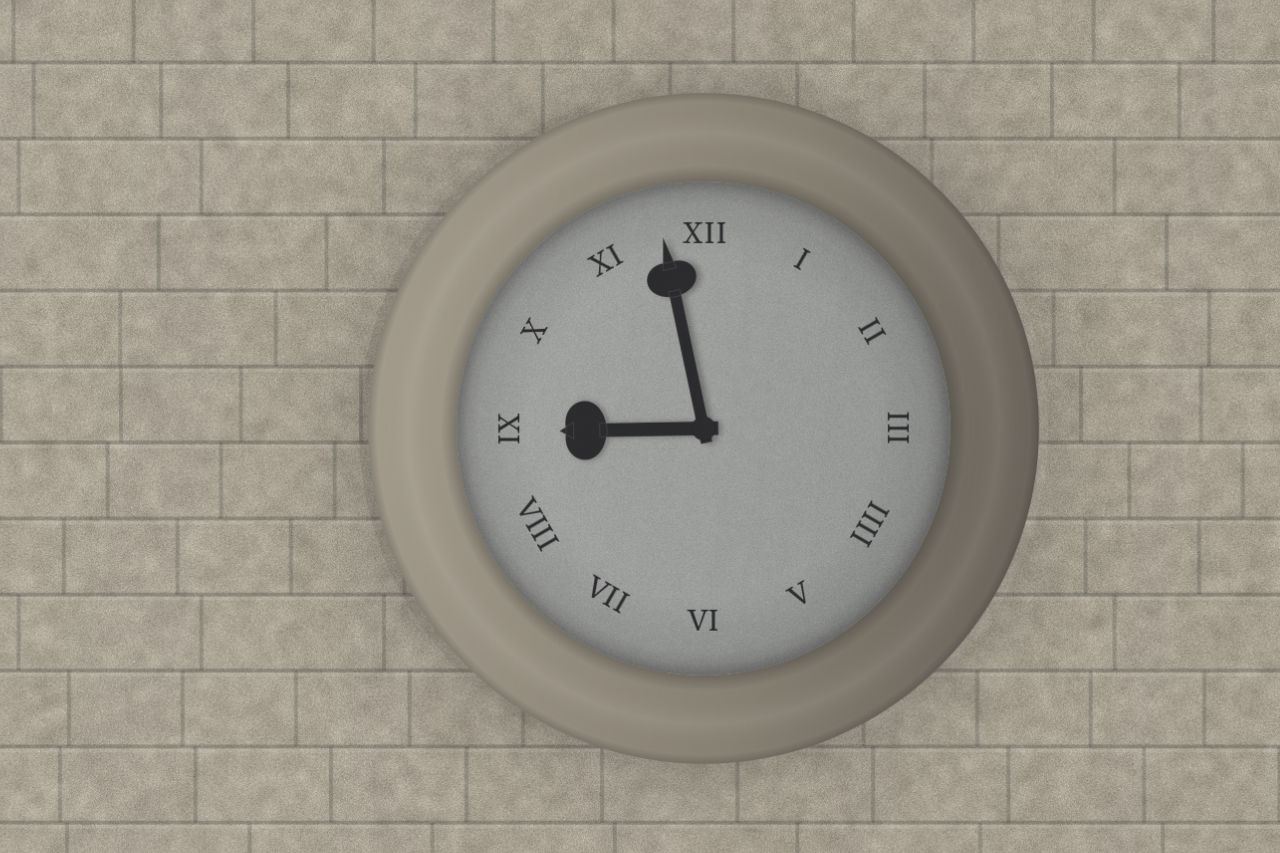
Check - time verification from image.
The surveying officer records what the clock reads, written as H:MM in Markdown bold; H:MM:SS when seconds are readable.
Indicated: **8:58**
